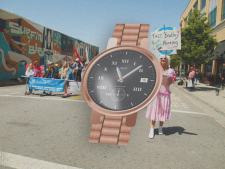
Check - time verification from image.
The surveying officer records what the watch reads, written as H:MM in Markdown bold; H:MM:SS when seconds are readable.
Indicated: **11:08**
